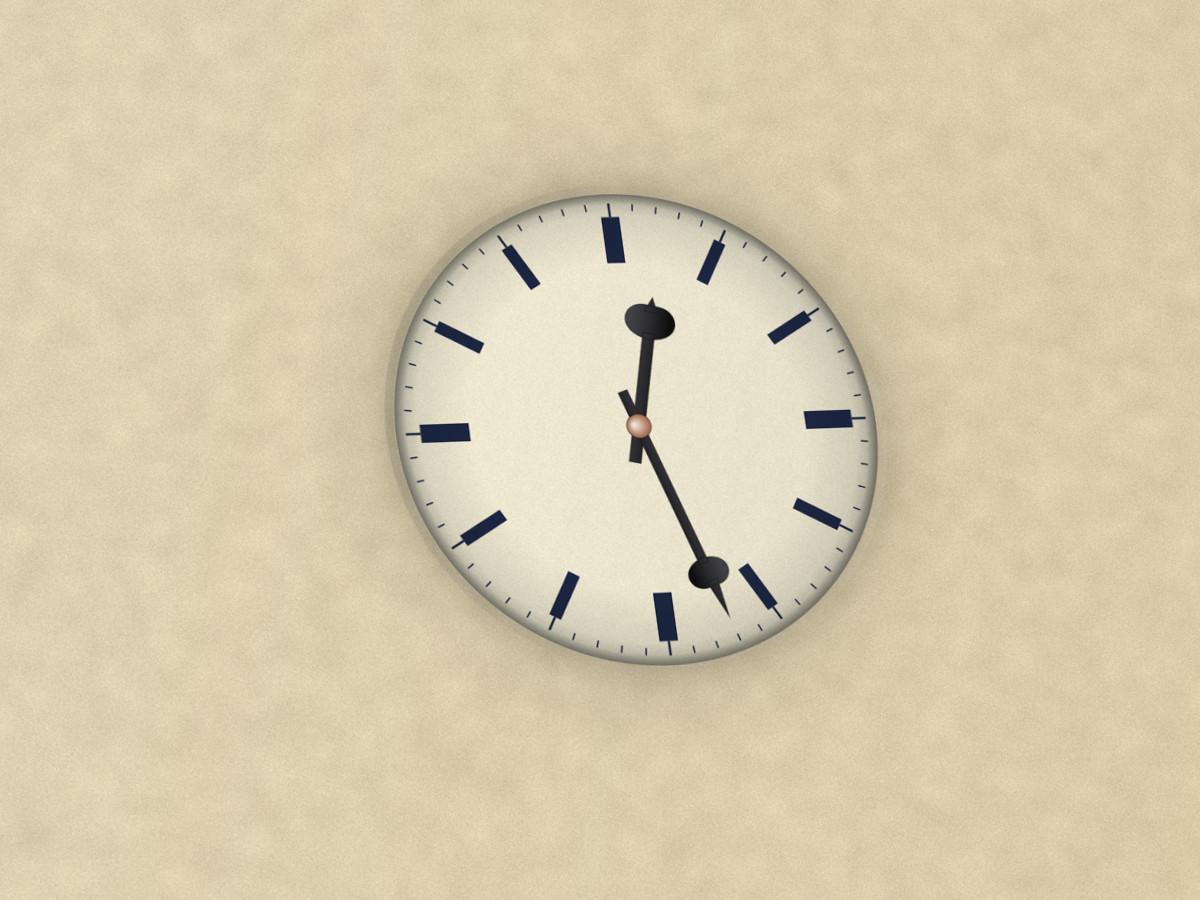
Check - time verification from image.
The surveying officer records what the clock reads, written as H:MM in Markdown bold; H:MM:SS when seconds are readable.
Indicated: **12:27**
